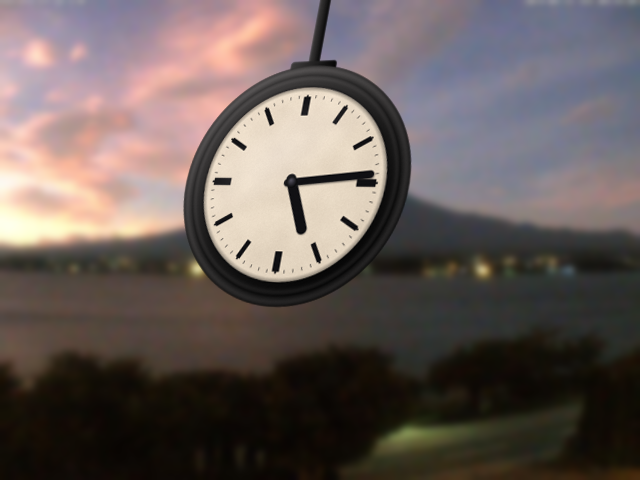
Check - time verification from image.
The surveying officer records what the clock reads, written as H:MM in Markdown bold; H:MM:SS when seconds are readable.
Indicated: **5:14**
